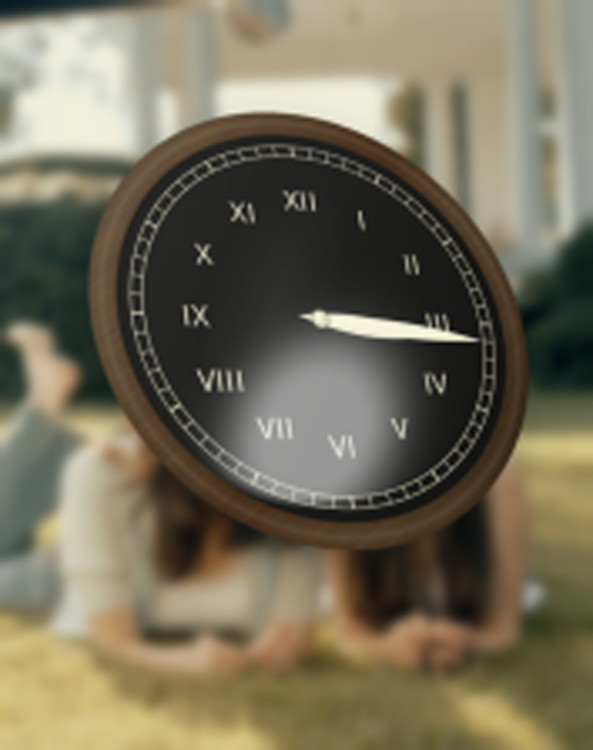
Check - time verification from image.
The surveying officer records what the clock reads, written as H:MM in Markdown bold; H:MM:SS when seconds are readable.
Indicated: **3:16**
